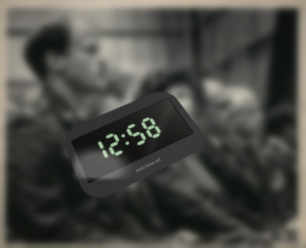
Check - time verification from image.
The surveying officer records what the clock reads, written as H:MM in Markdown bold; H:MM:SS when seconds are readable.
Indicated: **12:58**
